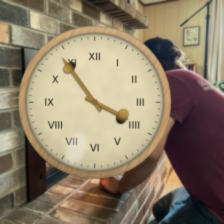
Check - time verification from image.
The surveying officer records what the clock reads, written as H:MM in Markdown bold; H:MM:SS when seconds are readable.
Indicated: **3:54**
